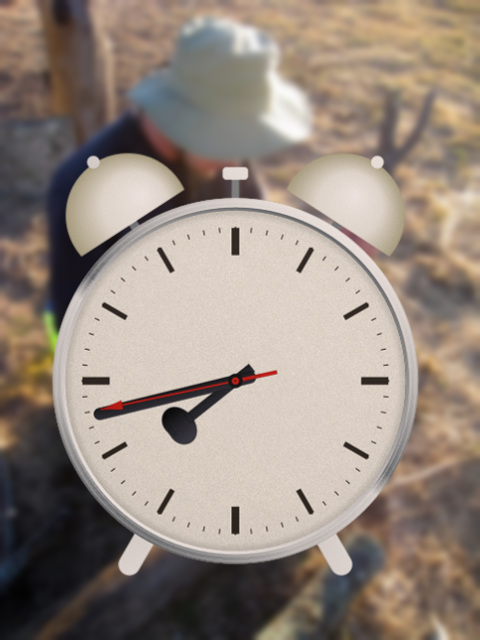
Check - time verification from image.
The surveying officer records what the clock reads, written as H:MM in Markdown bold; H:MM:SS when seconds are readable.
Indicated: **7:42:43**
